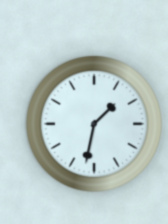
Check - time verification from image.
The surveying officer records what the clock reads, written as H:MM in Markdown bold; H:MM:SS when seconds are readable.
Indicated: **1:32**
